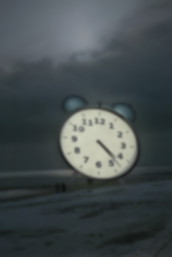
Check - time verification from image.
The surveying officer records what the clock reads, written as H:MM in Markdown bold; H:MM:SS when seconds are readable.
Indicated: **4:23**
